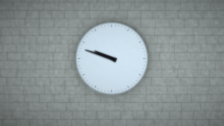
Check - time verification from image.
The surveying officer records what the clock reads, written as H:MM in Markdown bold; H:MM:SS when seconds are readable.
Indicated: **9:48**
